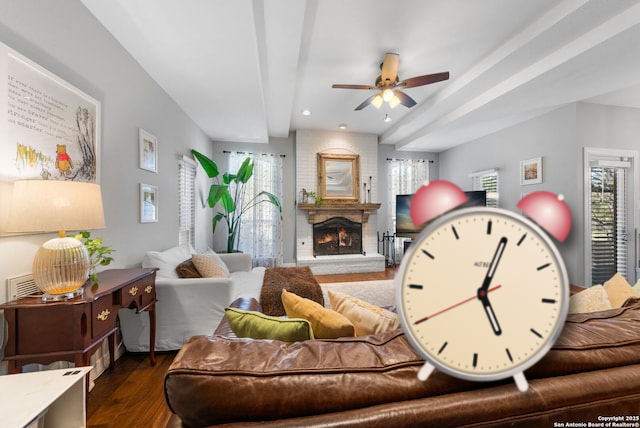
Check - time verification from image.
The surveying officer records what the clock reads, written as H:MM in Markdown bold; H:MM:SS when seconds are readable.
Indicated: **5:02:40**
